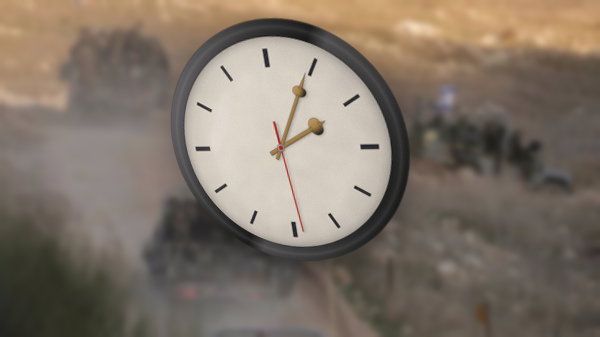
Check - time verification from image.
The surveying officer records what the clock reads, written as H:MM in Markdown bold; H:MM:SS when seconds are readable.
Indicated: **2:04:29**
